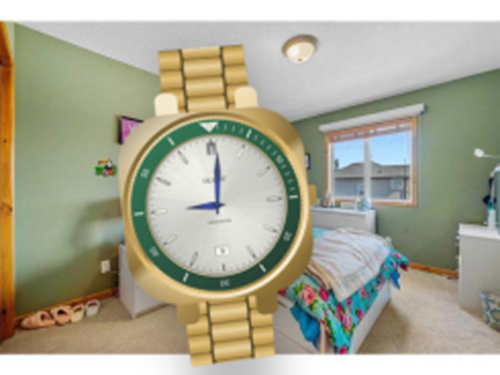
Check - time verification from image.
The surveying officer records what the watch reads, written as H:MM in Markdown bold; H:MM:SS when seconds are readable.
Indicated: **9:01**
